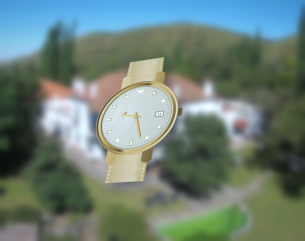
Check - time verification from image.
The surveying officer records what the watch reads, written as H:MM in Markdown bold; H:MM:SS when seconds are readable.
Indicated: **9:27**
